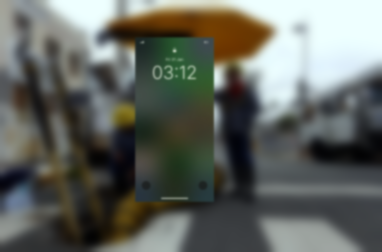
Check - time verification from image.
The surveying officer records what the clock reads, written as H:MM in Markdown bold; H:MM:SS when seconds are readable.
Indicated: **3:12**
